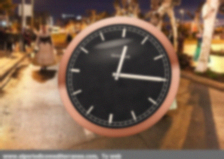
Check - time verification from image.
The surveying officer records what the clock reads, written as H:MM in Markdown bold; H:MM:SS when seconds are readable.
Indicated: **12:15**
